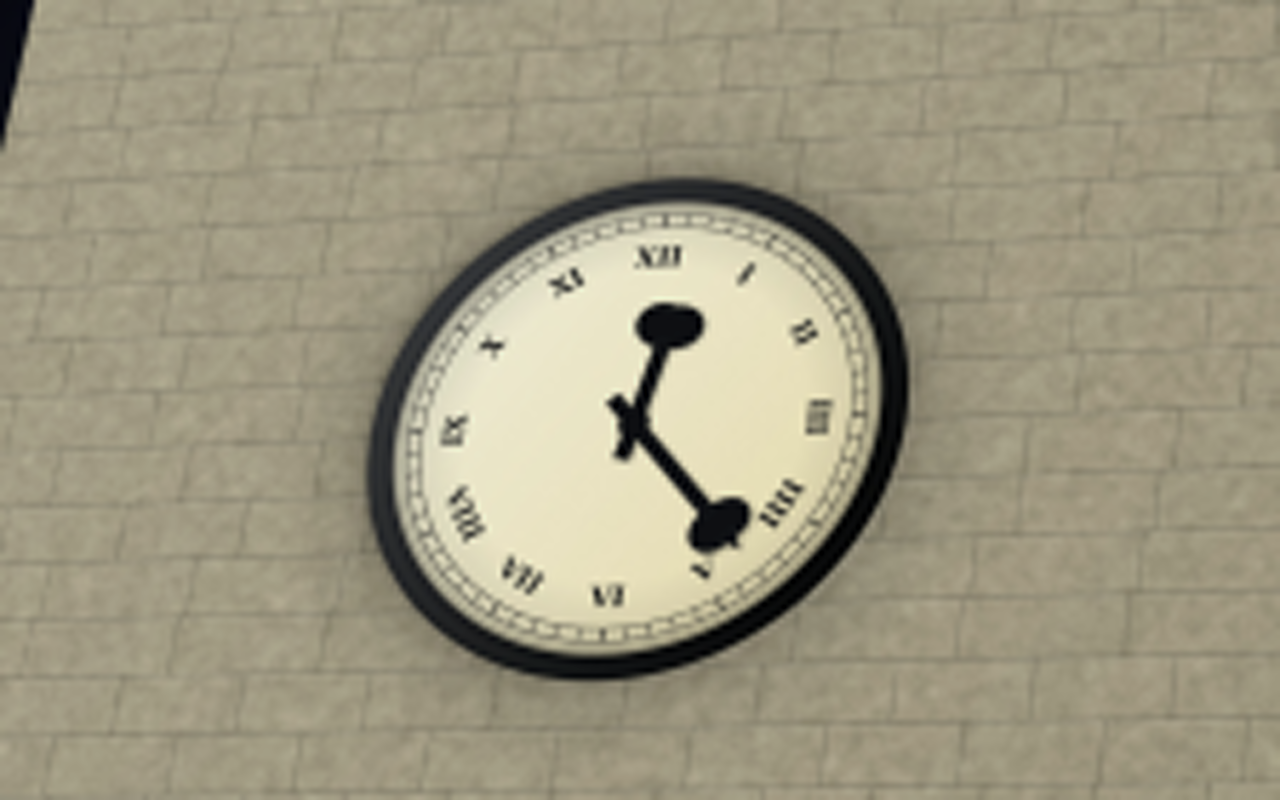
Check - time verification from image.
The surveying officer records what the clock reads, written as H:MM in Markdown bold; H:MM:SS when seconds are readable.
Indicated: **12:23**
